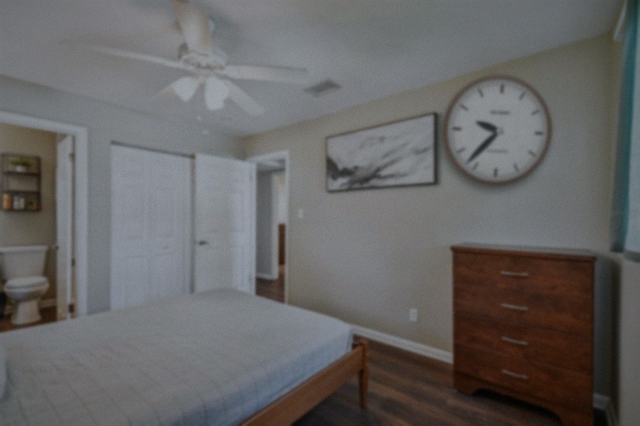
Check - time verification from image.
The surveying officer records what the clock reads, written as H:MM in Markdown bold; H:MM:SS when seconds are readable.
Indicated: **9:37**
